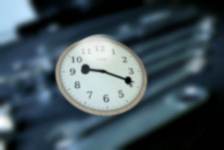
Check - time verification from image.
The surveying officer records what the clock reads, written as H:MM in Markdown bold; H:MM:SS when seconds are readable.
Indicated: **9:19**
